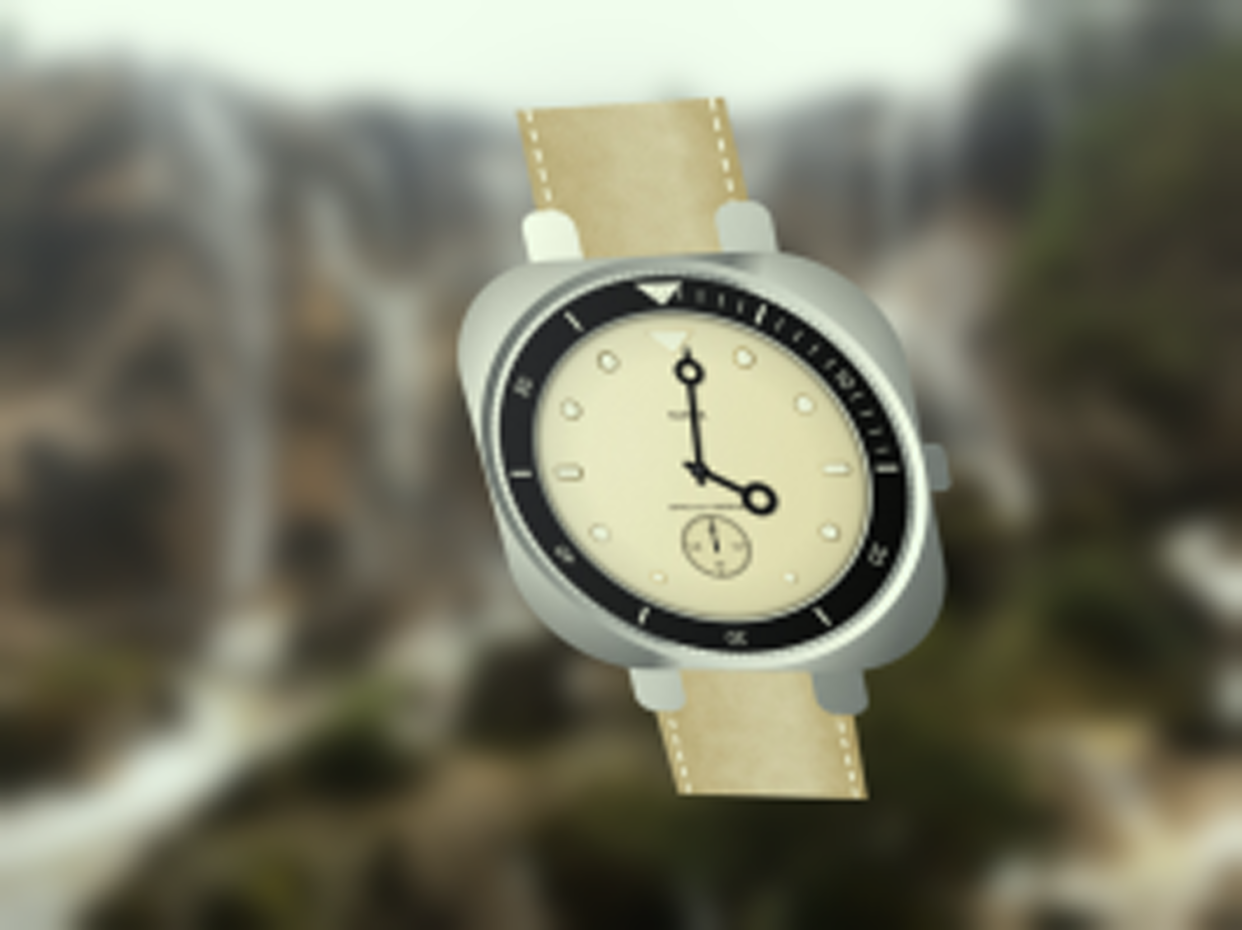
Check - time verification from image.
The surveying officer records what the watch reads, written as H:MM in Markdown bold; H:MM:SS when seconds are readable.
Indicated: **4:01**
